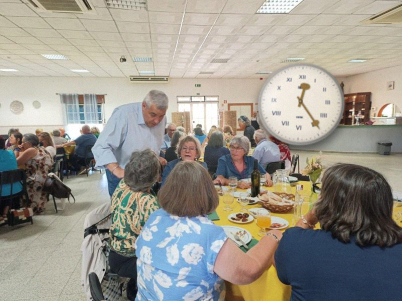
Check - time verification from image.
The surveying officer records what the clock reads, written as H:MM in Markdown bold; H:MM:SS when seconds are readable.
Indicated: **12:24**
